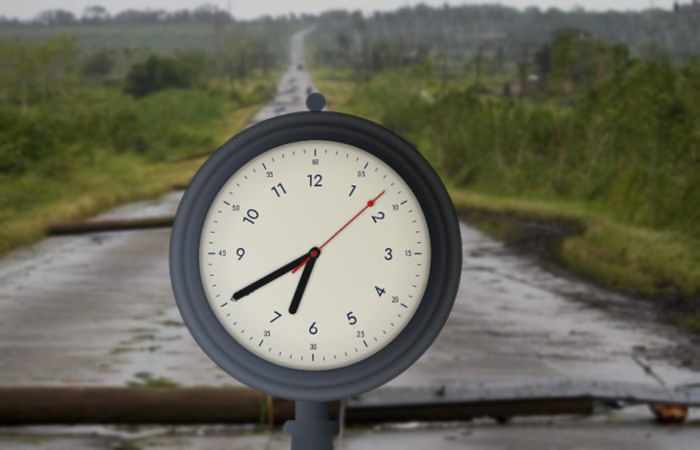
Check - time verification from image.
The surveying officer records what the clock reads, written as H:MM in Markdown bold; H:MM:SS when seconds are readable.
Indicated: **6:40:08**
